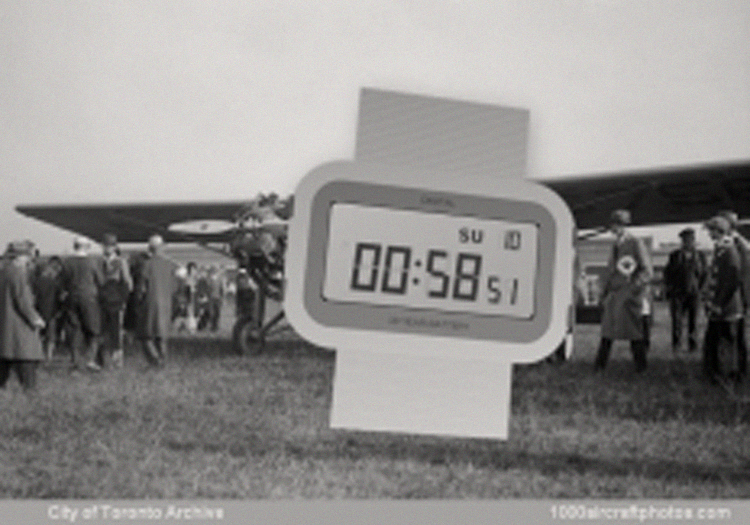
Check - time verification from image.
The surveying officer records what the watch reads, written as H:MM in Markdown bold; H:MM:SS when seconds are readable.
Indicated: **0:58:51**
